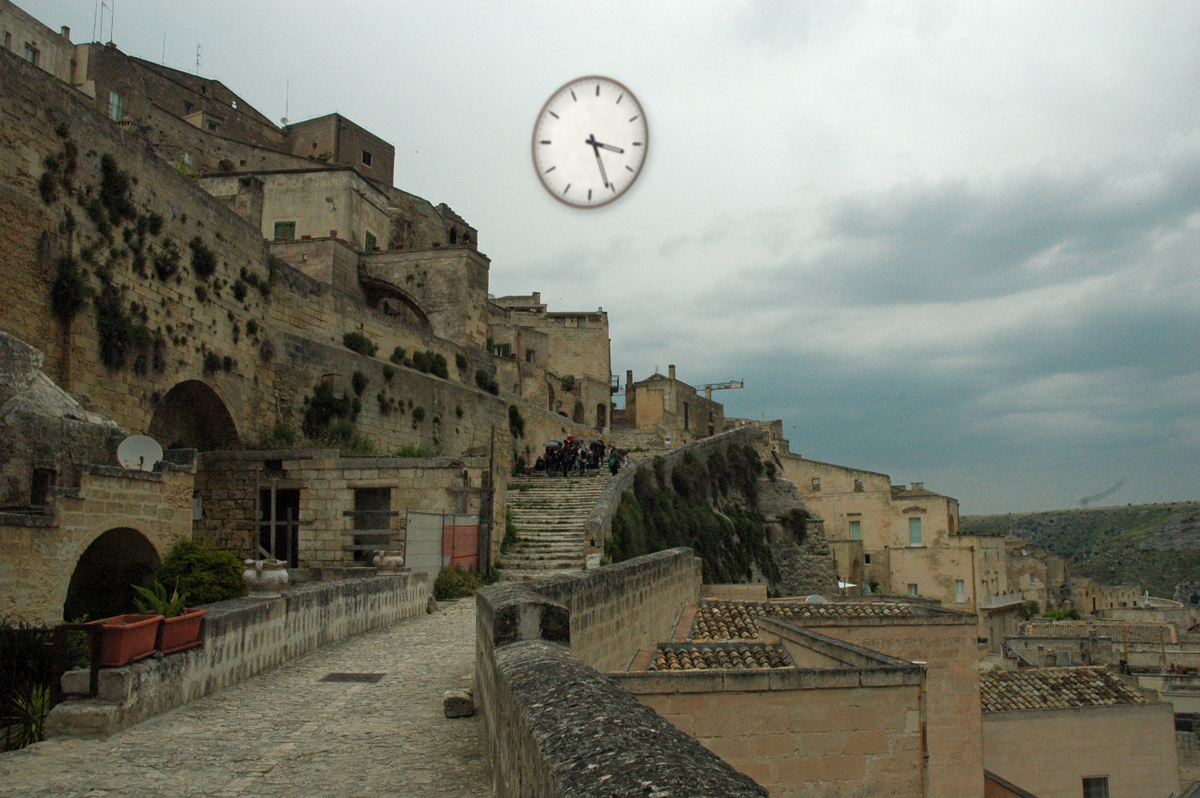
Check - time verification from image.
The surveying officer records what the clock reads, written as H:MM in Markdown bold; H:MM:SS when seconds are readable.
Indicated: **3:26**
